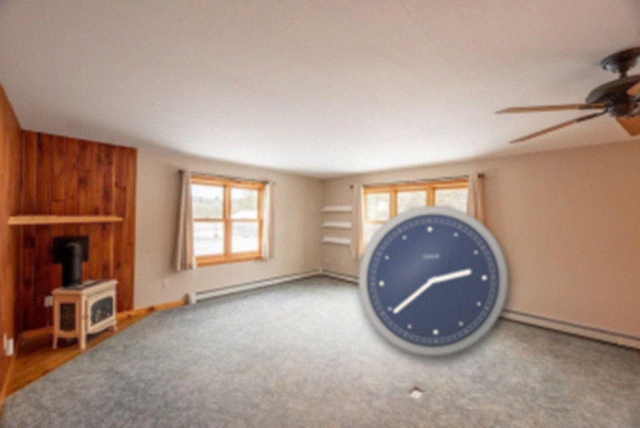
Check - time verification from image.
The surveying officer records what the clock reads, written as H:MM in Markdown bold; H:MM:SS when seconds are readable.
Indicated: **2:39**
